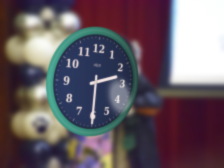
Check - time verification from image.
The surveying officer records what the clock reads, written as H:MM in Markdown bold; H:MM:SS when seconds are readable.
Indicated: **2:30**
